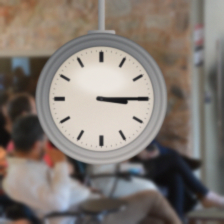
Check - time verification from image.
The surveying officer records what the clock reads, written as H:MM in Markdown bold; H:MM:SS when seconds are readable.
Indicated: **3:15**
